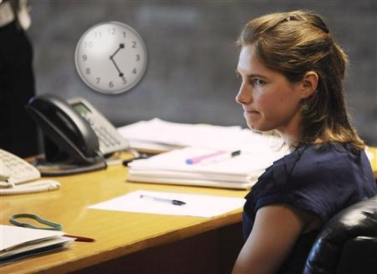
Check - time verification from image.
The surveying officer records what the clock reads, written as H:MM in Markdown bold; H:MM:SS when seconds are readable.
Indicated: **1:25**
